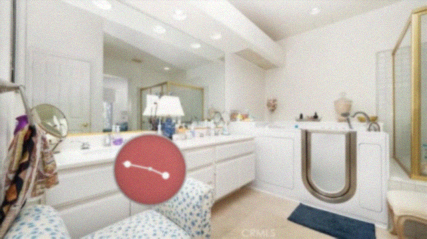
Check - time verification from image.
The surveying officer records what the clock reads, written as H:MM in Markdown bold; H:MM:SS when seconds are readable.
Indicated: **3:47**
